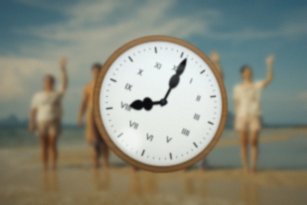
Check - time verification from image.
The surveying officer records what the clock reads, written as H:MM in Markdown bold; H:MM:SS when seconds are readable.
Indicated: **8:01**
